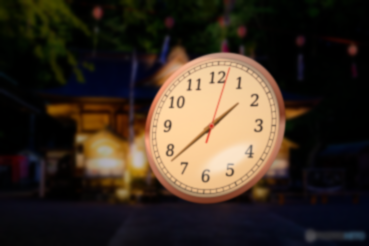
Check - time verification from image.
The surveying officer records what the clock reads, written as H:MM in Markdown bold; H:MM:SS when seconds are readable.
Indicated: **1:38:02**
